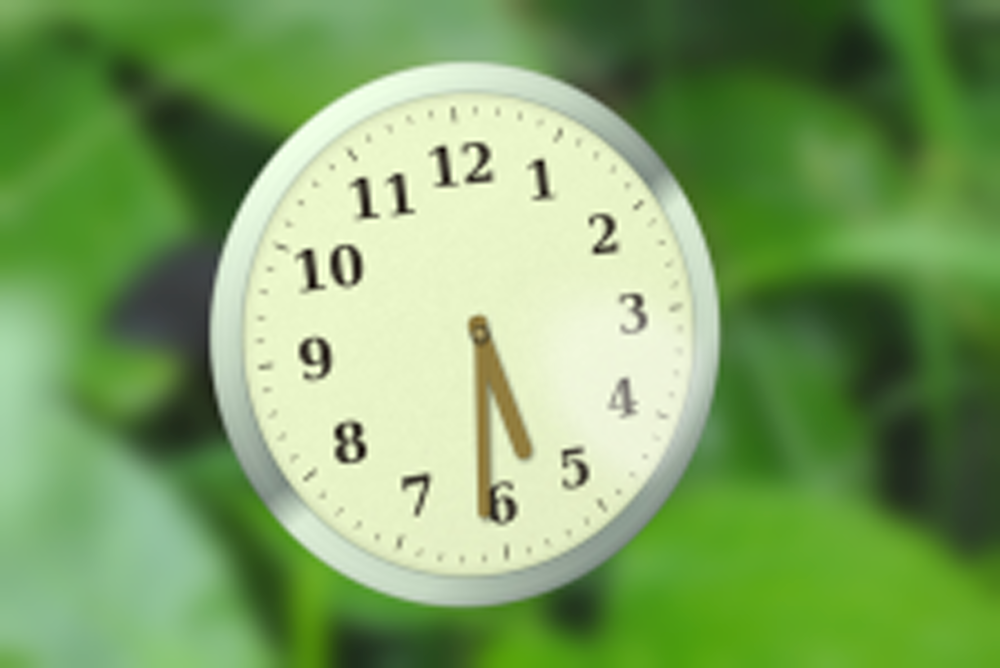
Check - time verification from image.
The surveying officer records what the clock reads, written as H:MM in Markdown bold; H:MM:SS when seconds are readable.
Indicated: **5:31**
